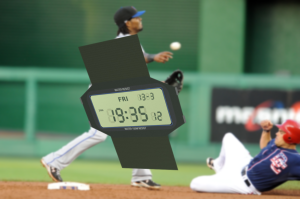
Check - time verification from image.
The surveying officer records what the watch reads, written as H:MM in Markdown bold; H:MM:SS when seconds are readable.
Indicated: **19:35:12**
